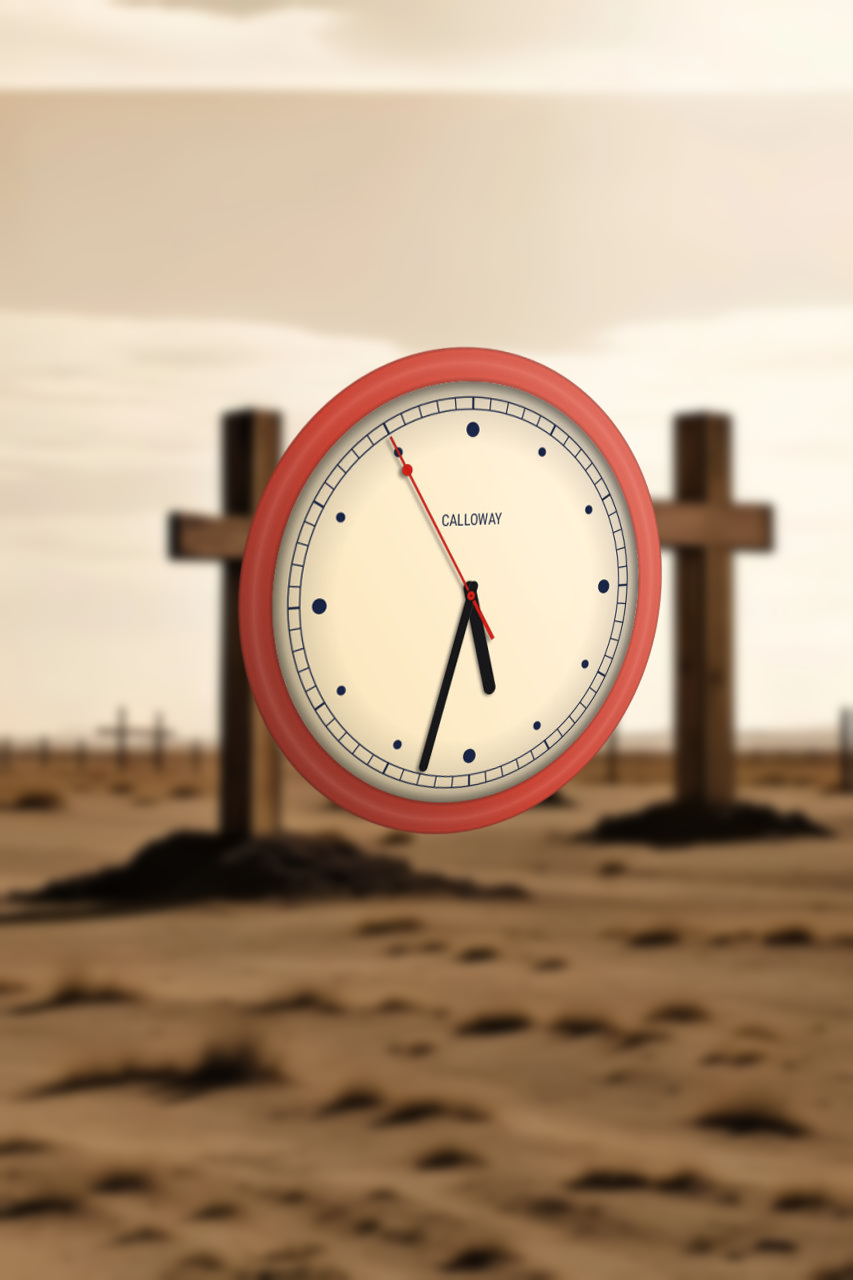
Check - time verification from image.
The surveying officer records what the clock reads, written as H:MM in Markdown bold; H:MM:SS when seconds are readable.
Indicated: **5:32:55**
